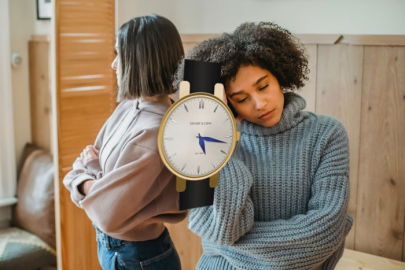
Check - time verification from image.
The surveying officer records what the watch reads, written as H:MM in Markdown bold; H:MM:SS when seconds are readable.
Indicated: **5:17**
